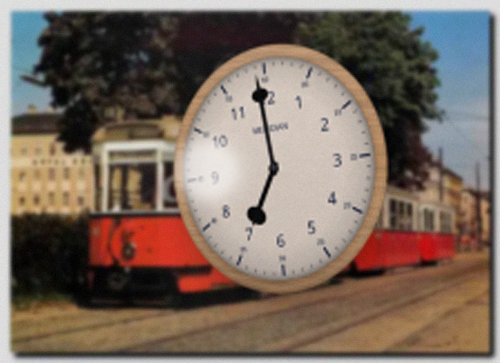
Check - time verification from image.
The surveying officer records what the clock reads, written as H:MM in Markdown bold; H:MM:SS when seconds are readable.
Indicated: **6:59**
